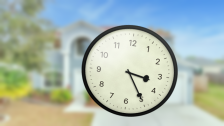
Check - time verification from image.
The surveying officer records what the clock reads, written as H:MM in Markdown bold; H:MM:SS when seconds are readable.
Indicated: **3:25**
